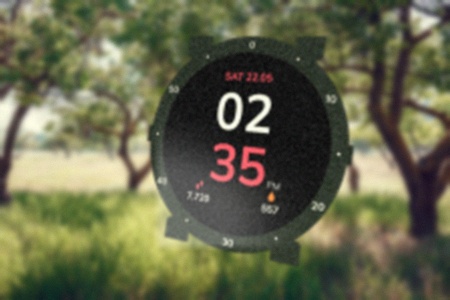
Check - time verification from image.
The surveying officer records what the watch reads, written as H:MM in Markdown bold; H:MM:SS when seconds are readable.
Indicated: **2:35**
